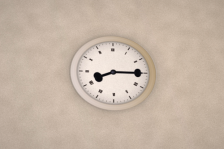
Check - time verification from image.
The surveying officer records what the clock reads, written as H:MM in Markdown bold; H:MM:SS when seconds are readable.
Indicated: **8:15**
